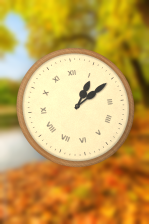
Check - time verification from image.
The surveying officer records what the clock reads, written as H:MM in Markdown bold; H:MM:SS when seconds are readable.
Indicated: **1:10**
